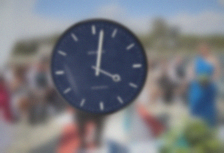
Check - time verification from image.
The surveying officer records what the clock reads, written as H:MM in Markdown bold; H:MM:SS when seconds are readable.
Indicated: **4:02**
